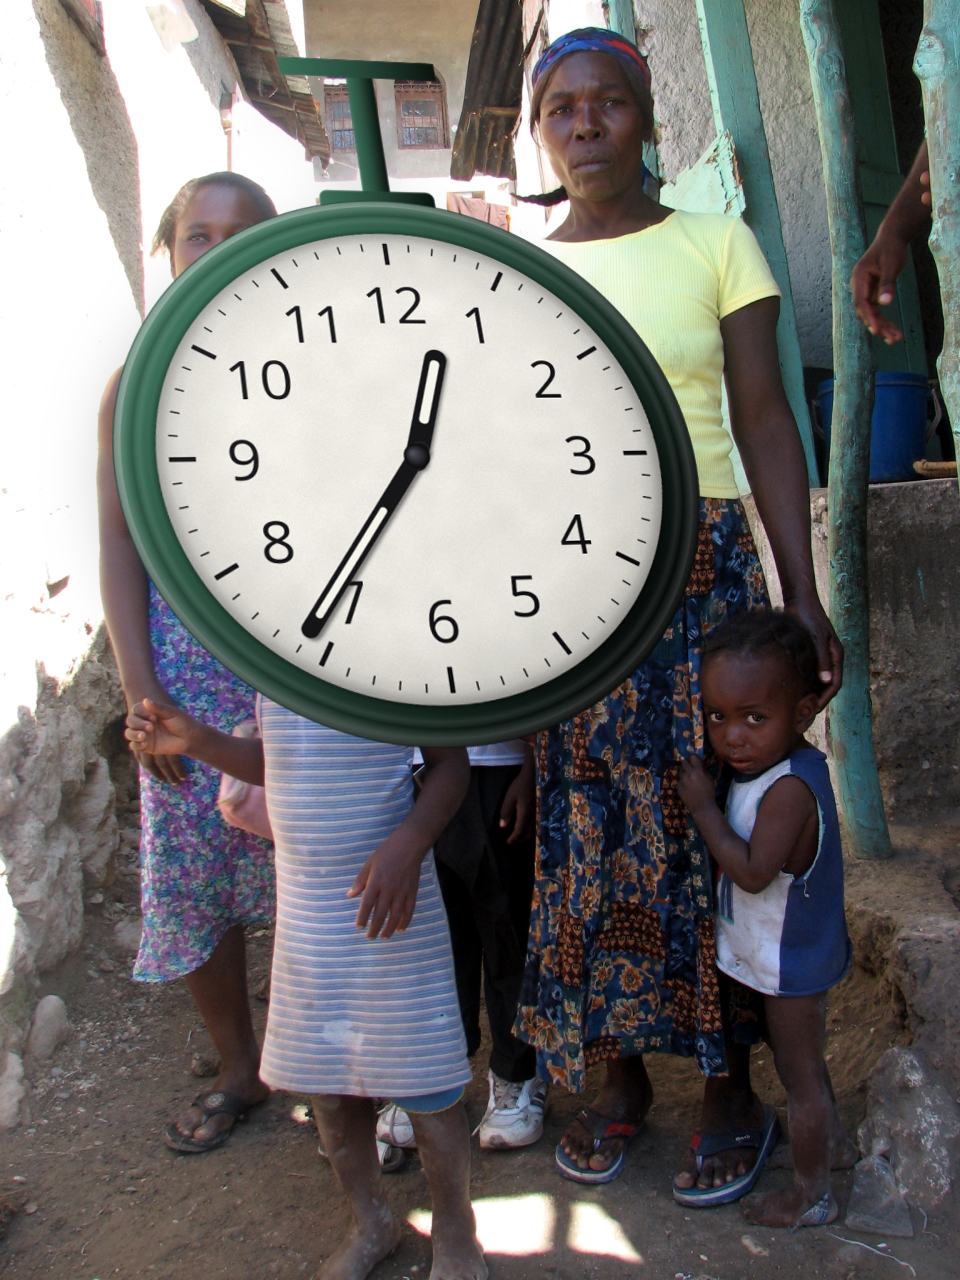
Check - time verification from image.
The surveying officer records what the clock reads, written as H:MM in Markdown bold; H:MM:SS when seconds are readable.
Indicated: **12:36**
